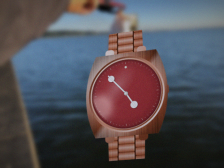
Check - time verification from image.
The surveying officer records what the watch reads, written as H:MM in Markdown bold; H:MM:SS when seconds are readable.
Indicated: **4:53**
